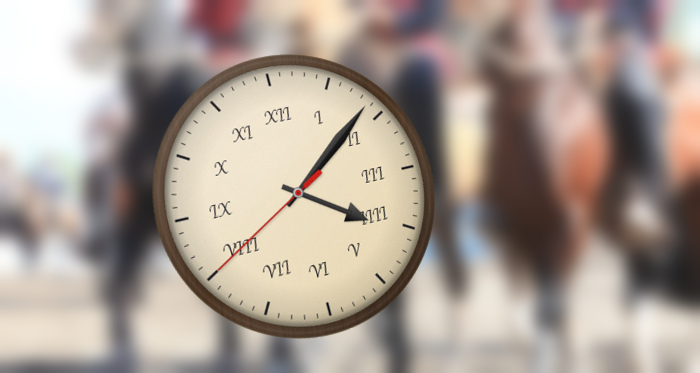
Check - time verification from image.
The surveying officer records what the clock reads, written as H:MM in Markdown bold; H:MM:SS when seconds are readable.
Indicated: **4:08:40**
